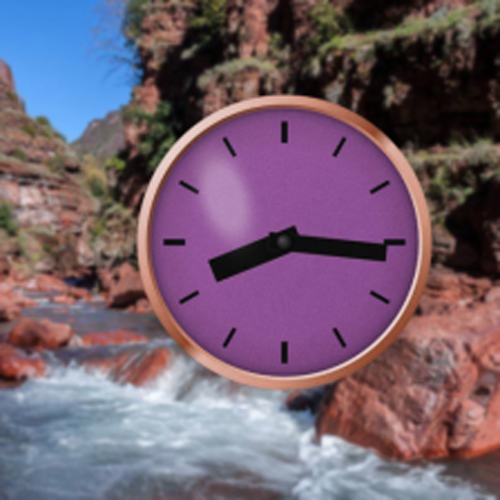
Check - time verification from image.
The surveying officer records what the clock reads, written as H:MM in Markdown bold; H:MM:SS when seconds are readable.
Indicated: **8:16**
